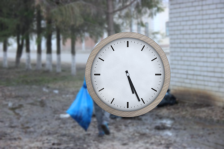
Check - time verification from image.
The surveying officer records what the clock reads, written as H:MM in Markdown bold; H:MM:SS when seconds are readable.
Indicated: **5:26**
